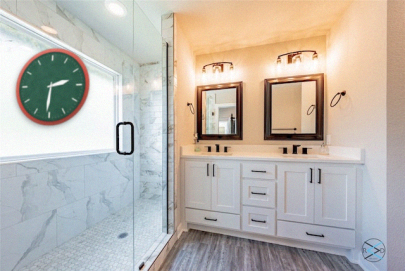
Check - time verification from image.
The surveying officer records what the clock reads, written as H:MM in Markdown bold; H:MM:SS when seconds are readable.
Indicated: **2:31**
